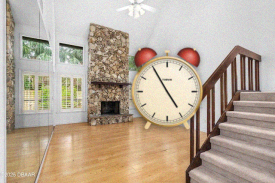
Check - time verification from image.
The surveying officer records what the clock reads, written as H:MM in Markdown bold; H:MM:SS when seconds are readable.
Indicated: **4:55**
